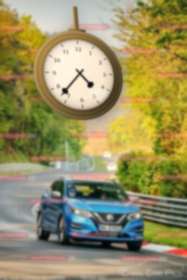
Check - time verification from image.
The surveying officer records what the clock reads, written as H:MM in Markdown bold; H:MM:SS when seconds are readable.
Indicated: **4:37**
